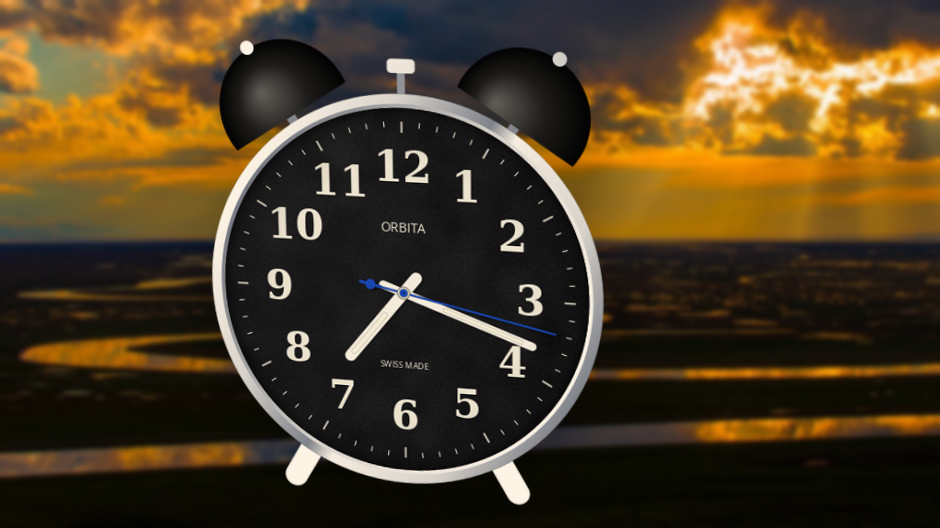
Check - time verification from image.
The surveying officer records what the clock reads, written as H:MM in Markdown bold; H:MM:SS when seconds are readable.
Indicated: **7:18:17**
